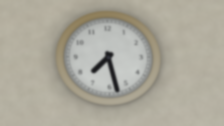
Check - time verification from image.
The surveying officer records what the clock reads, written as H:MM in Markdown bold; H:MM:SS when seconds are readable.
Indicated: **7:28**
